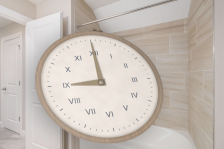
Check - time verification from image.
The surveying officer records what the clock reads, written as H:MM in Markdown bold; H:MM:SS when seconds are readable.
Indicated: **9:00**
